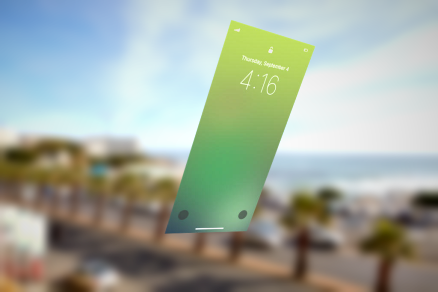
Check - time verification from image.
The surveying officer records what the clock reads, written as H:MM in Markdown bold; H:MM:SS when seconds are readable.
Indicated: **4:16**
